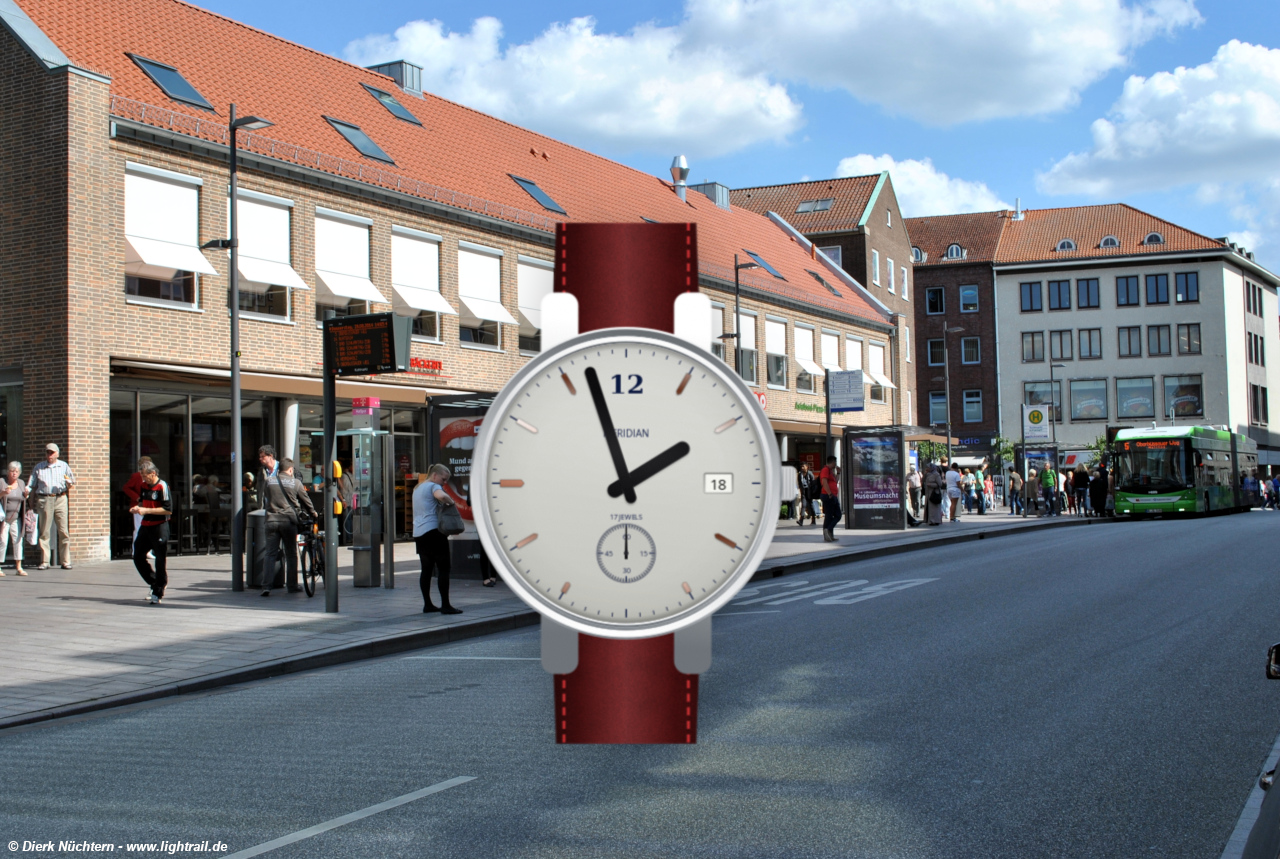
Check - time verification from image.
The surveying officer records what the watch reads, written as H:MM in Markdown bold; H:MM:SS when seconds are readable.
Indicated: **1:57**
